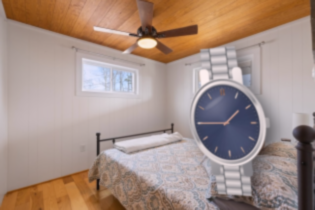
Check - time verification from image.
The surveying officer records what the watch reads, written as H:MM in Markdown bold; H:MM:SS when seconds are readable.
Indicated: **1:45**
